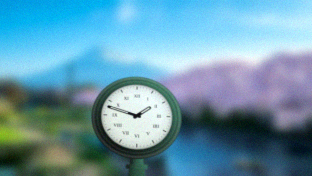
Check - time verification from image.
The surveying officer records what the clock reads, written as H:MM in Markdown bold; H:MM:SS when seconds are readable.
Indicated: **1:48**
